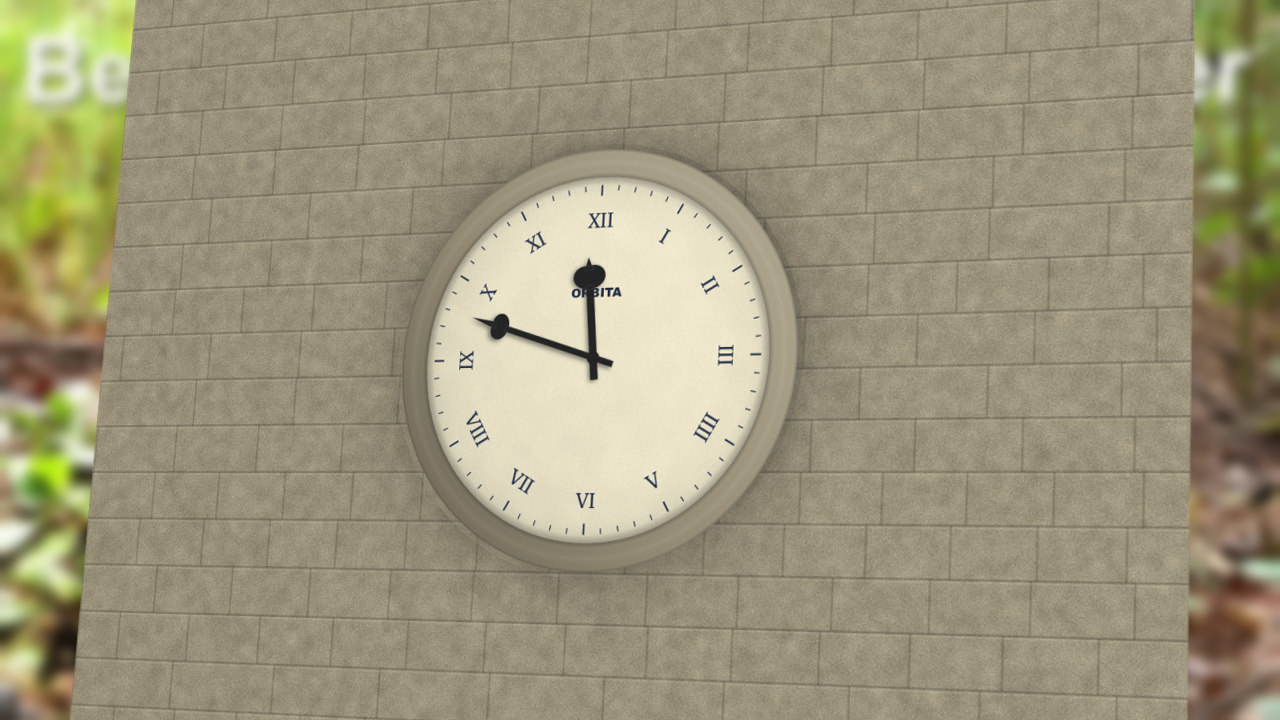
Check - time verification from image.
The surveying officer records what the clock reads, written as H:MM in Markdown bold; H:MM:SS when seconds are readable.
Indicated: **11:48**
